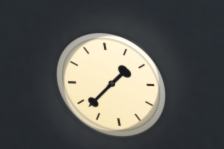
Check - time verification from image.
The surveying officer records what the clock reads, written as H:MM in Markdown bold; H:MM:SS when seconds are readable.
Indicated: **1:38**
